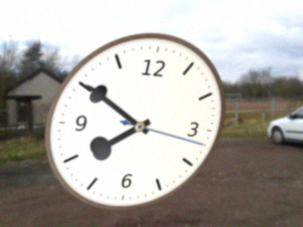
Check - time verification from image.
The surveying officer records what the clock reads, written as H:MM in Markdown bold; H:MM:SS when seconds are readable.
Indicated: **7:50:17**
